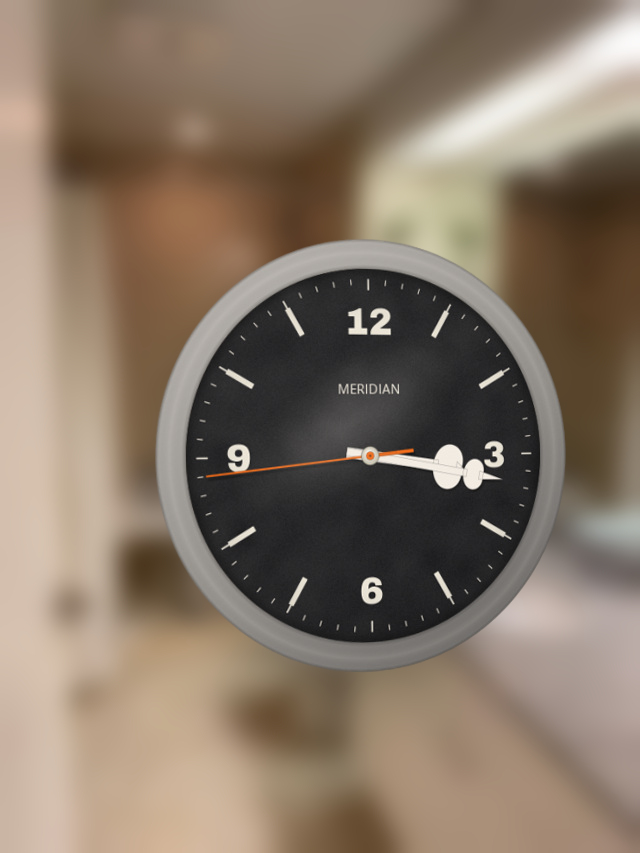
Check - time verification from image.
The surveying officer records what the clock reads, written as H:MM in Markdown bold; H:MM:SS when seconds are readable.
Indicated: **3:16:44**
